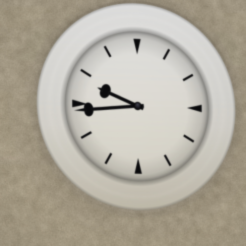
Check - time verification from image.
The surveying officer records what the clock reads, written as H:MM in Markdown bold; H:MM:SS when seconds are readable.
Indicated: **9:44**
